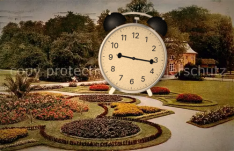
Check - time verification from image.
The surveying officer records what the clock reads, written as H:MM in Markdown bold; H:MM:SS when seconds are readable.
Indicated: **9:16**
